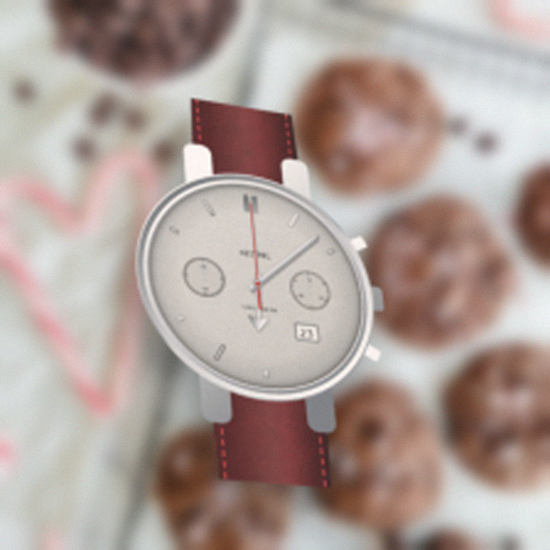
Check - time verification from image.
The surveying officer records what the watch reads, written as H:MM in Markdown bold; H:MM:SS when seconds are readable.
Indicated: **6:08**
